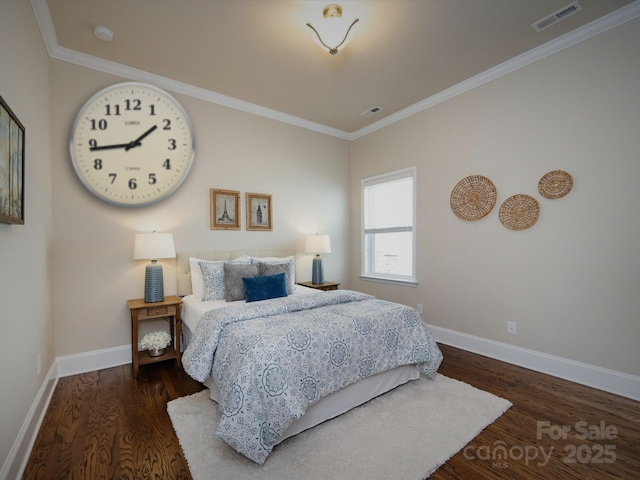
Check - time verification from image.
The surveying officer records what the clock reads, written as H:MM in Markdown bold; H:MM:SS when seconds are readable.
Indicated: **1:44**
